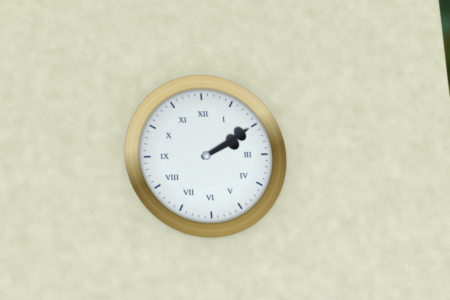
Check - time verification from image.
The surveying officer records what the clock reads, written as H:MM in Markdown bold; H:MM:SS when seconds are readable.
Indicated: **2:10**
